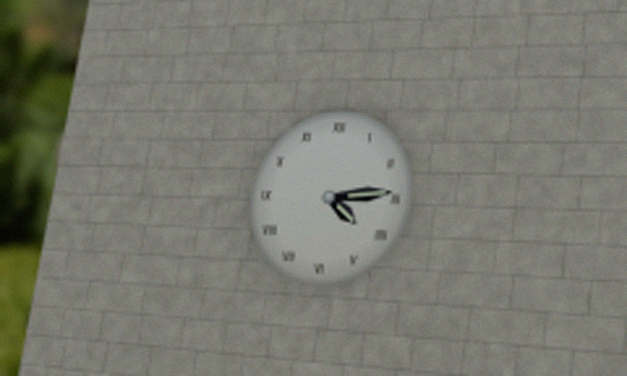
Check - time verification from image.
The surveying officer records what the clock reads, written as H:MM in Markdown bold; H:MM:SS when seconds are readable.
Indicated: **4:14**
